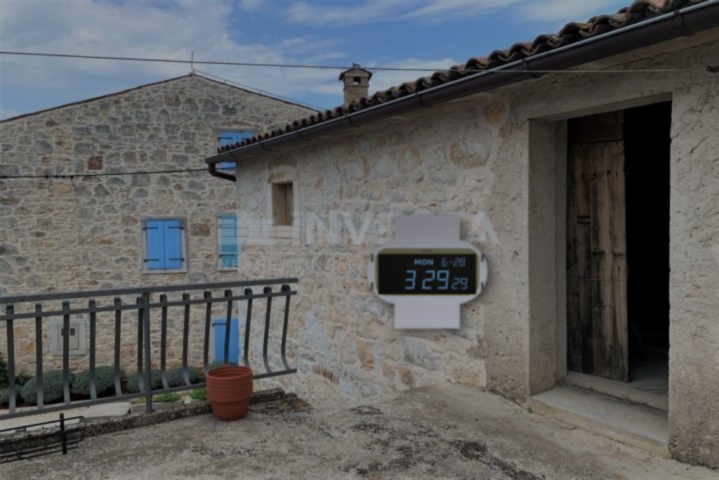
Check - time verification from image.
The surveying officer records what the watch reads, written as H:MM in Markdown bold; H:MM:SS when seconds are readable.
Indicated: **3:29:29**
